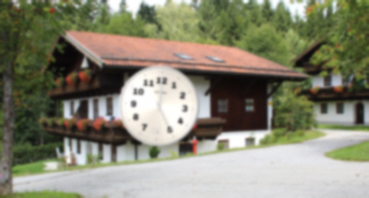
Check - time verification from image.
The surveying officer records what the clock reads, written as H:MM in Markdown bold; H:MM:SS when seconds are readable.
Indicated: **5:00**
